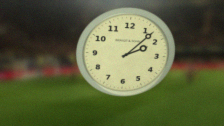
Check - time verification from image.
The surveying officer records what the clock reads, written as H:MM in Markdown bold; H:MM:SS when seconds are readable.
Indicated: **2:07**
